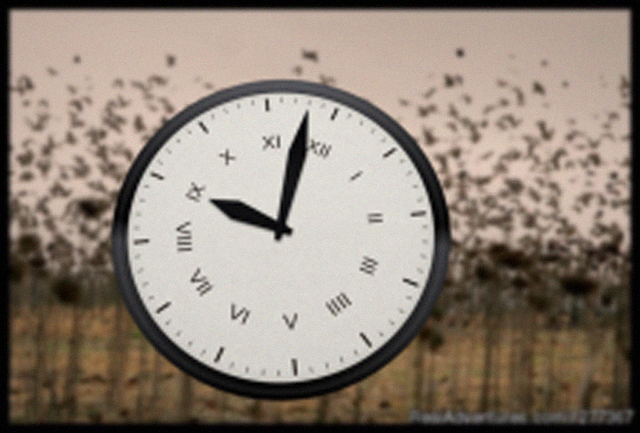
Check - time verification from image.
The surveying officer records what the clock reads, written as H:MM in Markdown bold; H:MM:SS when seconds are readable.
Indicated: **8:58**
